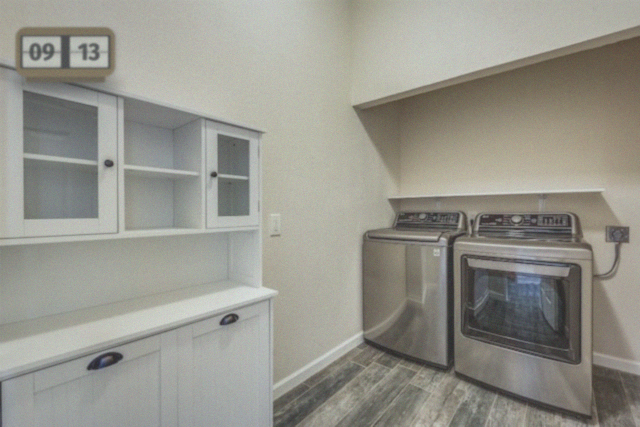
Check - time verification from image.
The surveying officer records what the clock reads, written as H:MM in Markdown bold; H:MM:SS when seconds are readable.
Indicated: **9:13**
